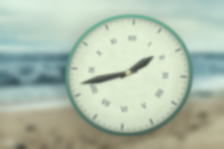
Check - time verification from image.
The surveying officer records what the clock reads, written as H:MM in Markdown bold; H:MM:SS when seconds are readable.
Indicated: **1:42**
